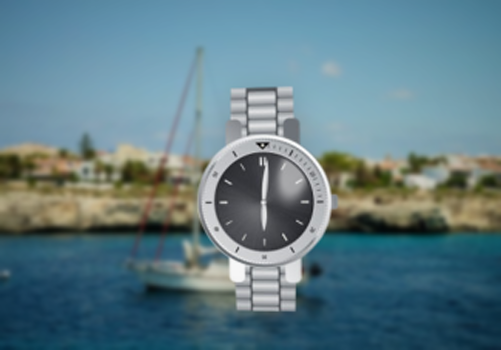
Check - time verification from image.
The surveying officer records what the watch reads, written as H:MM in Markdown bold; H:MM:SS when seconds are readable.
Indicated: **6:01**
